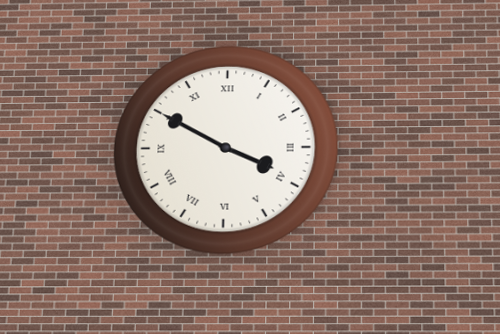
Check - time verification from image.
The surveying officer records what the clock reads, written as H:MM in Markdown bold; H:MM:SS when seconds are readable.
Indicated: **3:50**
